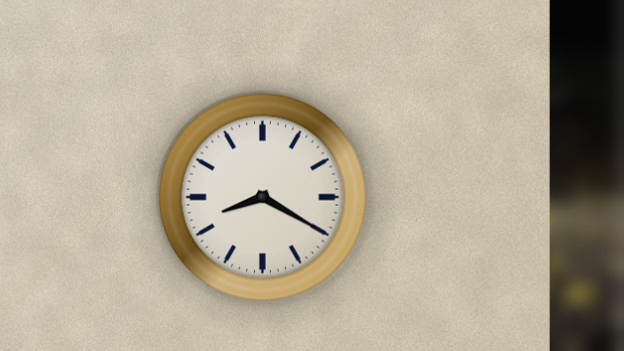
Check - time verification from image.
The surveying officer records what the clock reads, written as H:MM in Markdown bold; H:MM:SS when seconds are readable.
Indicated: **8:20**
